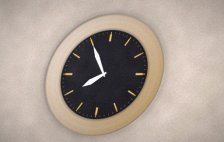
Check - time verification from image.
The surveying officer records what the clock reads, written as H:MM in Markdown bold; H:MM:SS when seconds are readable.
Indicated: **7:55**
